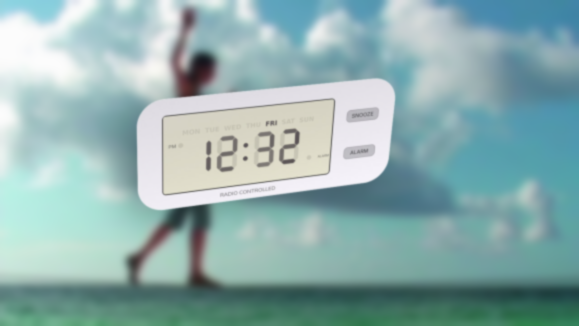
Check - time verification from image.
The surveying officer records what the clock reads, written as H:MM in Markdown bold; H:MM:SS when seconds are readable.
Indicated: **12:32**
